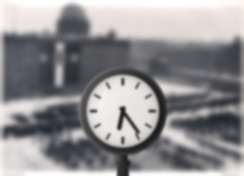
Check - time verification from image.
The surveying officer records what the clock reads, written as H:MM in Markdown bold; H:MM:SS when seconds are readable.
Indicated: **6:24**
